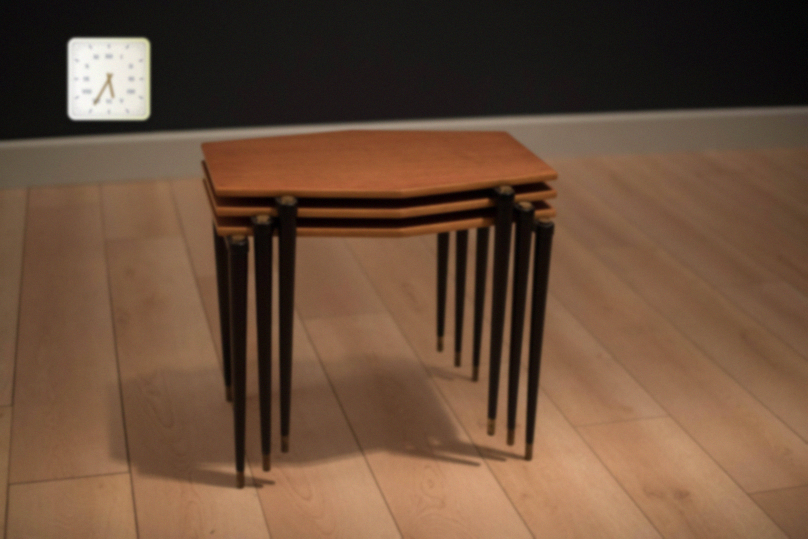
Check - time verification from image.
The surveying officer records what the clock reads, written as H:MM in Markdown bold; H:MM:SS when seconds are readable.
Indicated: **5:35**
